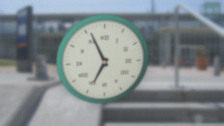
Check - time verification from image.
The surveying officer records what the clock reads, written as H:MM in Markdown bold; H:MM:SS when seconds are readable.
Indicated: **6:56**
